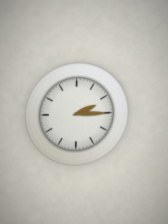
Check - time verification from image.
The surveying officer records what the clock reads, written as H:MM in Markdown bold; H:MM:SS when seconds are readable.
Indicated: **2:15**
